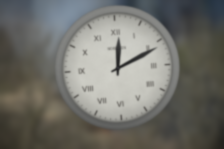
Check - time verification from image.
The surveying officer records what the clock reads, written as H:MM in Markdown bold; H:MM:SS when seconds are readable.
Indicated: **12:11**
